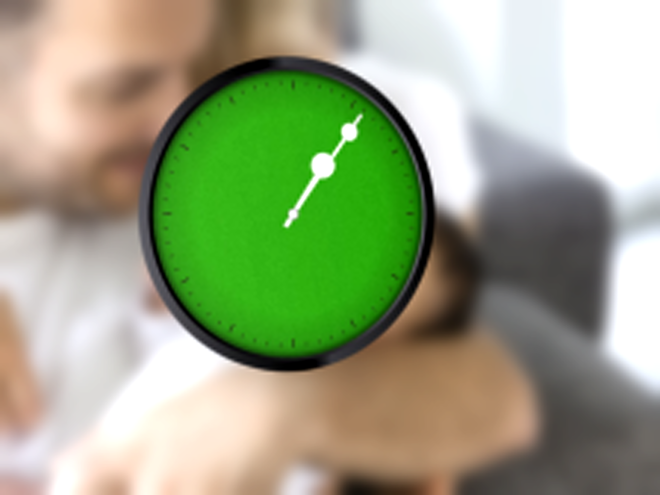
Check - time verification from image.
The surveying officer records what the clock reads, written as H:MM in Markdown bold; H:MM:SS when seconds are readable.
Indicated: **1:06**
